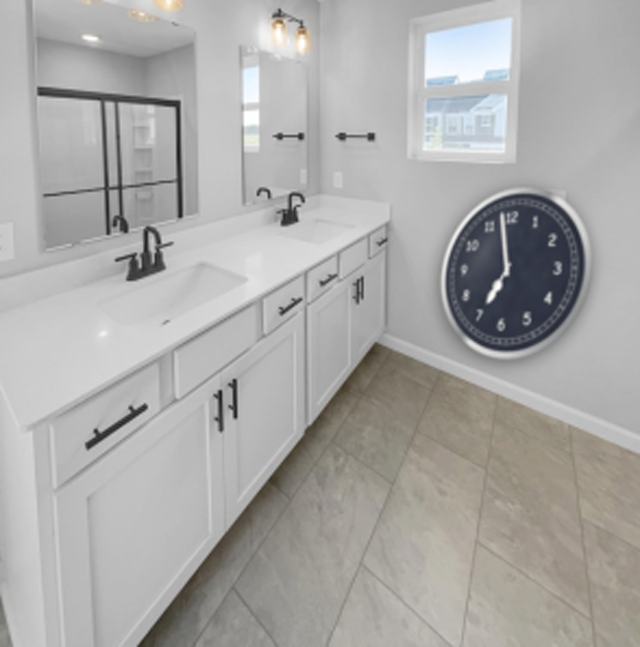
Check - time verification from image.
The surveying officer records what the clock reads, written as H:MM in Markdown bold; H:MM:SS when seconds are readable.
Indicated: **6:58**
